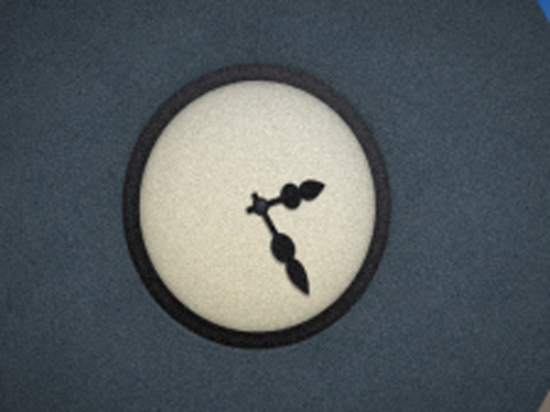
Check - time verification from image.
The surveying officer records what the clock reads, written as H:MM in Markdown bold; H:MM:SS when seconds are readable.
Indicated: **2:25**
